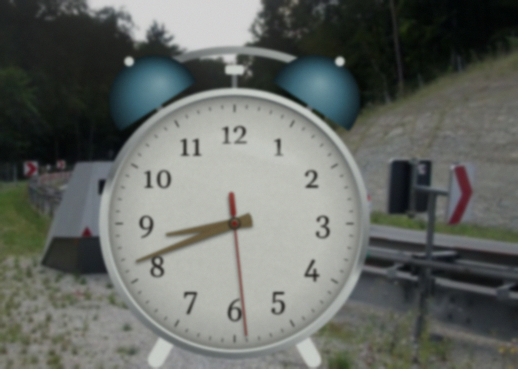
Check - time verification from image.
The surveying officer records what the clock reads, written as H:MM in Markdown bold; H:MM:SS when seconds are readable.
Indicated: **8:41:29**
